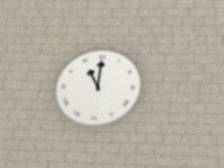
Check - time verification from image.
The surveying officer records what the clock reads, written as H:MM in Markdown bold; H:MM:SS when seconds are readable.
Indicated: **11:00**
